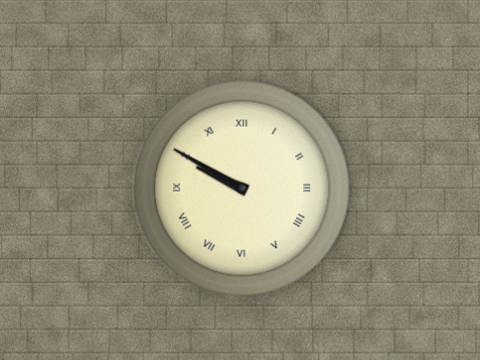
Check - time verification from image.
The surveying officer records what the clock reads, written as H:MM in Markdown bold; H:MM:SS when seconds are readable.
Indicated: **9:50**
